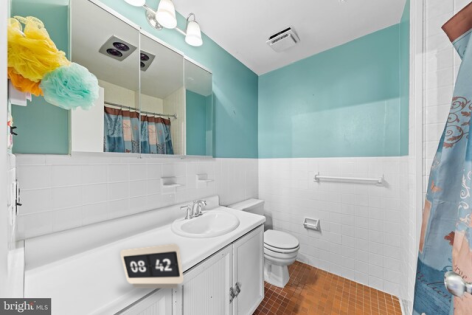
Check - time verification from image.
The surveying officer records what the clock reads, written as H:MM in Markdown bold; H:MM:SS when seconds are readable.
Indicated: **8:42**
